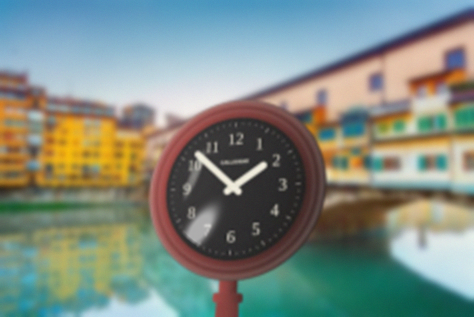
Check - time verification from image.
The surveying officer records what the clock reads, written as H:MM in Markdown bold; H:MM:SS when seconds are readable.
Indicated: **1:52**
